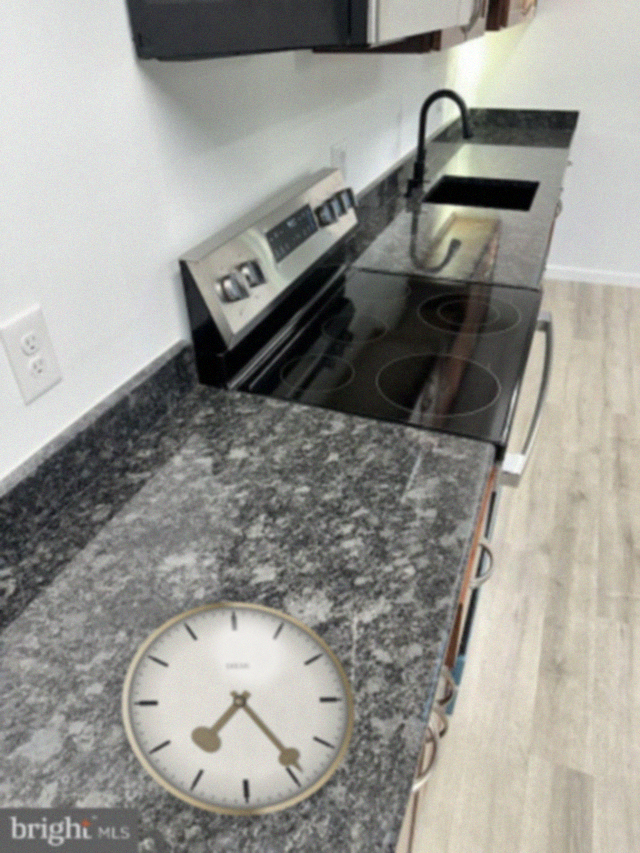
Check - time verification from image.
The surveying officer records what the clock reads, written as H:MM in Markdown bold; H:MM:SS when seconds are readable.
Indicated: **7:24**
